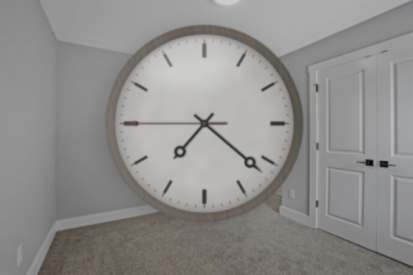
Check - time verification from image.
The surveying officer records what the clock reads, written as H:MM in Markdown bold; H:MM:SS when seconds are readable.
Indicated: **7:21:45**
